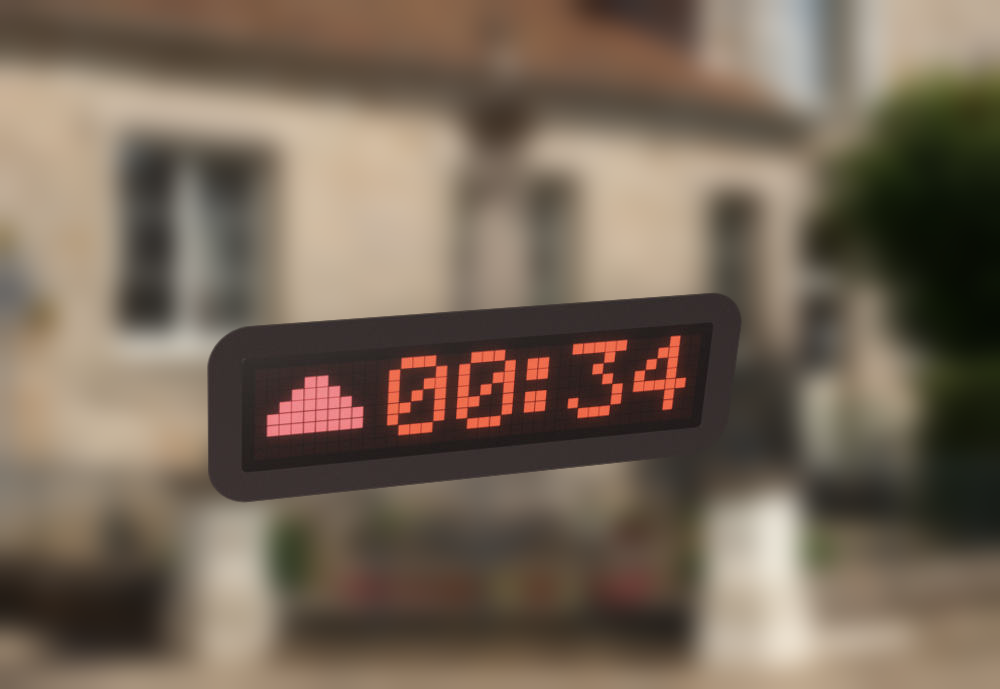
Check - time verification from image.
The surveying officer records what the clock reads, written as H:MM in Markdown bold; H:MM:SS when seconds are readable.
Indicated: **0:34**
